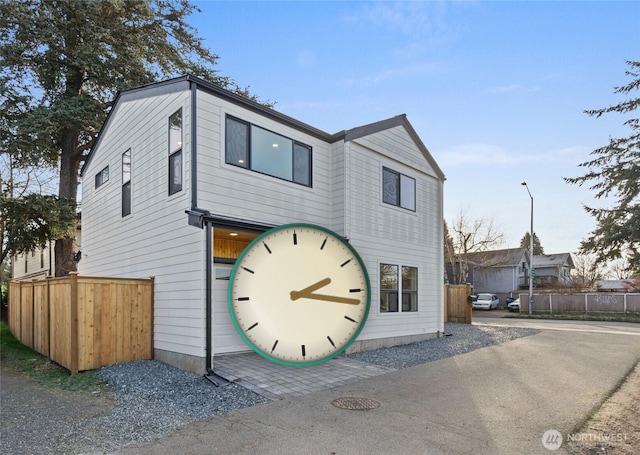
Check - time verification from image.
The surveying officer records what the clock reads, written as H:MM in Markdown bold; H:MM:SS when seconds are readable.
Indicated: **2:17**
